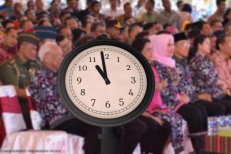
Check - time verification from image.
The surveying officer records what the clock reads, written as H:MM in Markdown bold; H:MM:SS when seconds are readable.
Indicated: **10:59**
